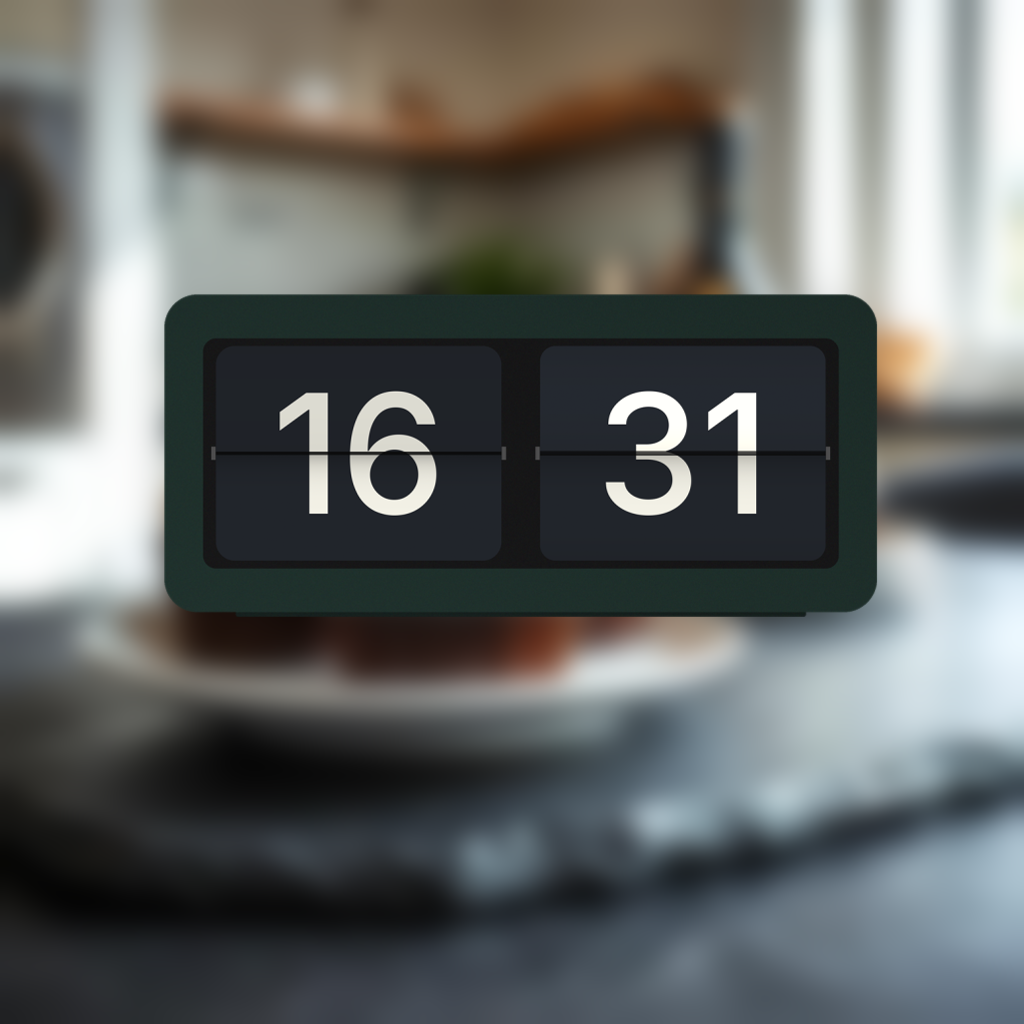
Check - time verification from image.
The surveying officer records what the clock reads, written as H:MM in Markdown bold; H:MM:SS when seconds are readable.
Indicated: **16:31**
